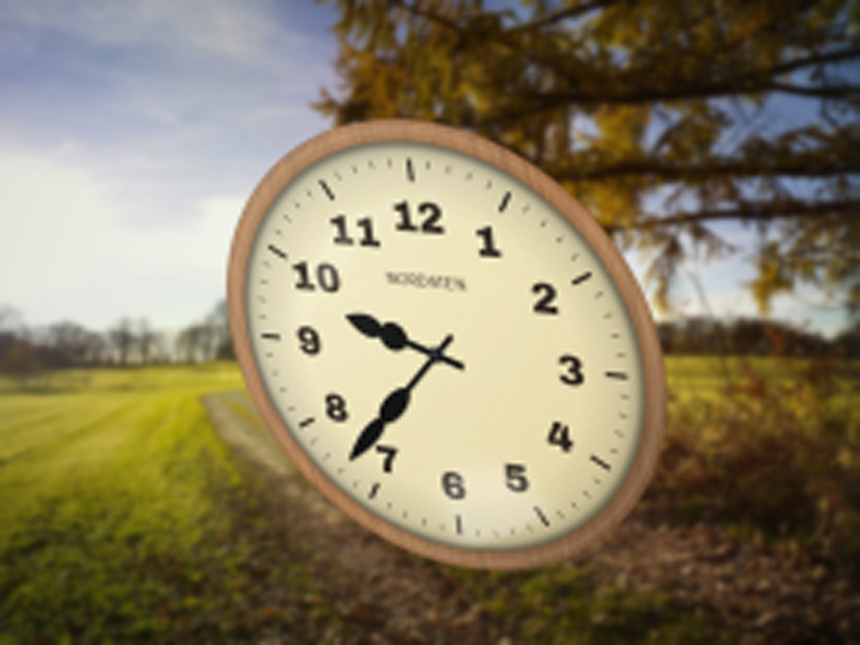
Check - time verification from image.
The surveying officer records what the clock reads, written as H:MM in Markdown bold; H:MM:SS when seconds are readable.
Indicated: **9:37**
